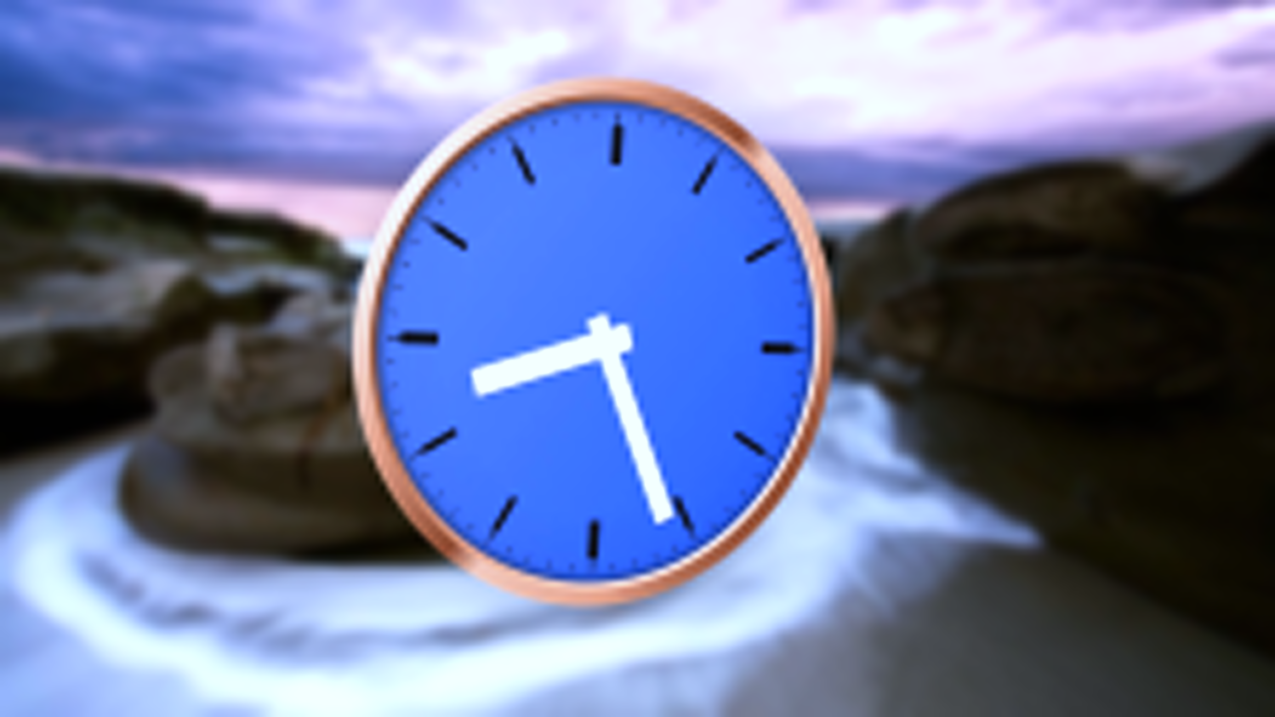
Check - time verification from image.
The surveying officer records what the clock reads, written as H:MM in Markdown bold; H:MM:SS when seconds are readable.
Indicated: **8:26**
